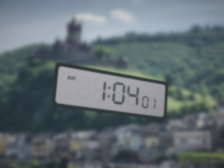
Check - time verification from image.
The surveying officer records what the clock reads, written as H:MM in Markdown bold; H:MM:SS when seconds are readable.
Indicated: **1:04:01**
